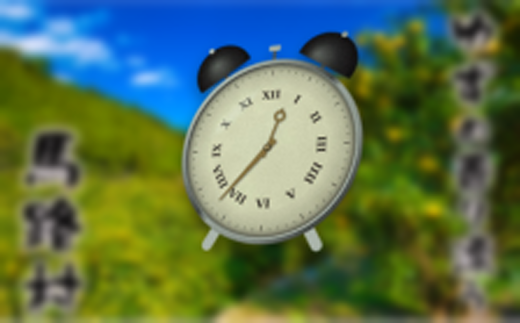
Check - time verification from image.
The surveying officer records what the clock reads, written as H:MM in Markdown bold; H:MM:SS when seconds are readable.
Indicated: **12:37**
